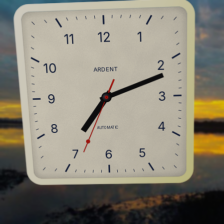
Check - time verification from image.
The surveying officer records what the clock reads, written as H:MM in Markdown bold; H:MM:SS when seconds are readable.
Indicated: **7:11:34**
